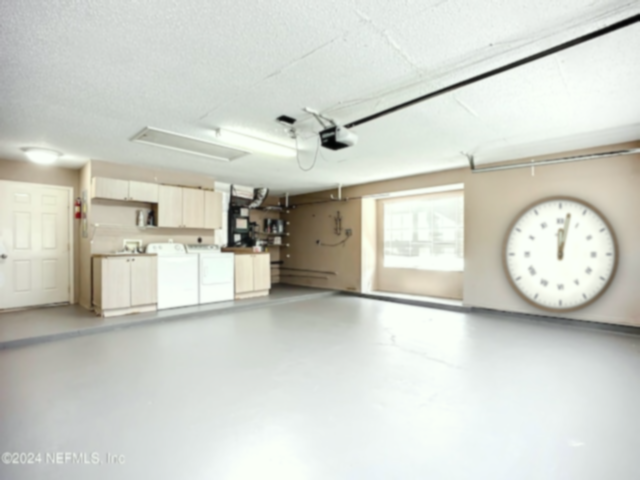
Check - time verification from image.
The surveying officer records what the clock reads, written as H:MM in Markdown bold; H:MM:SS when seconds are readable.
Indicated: **12:02**
